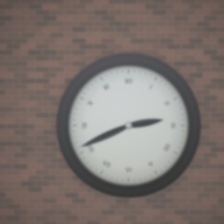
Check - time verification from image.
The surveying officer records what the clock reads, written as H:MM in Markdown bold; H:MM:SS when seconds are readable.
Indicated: **2:41**
